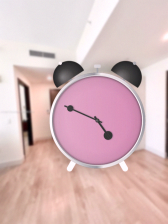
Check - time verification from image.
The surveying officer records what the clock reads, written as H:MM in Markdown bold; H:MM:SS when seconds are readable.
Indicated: **4:49**
